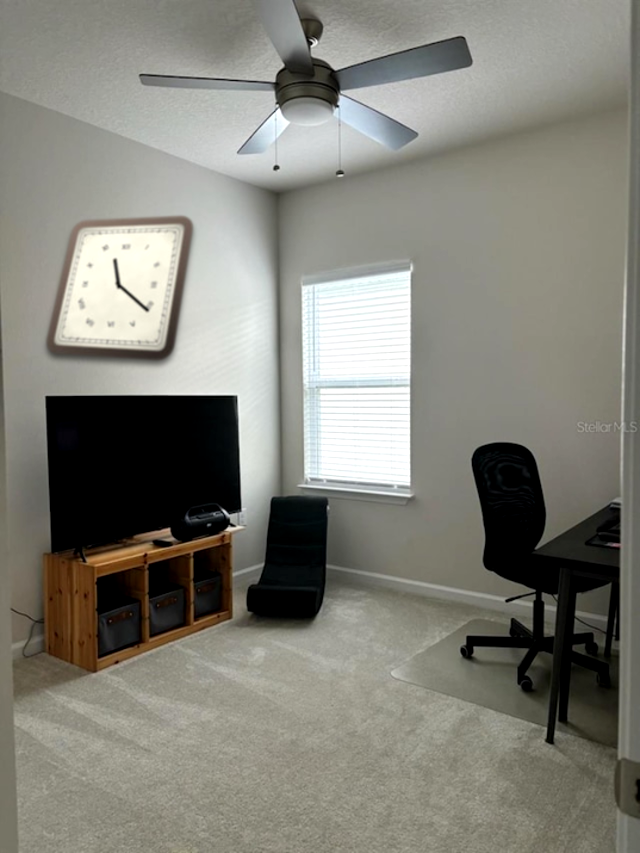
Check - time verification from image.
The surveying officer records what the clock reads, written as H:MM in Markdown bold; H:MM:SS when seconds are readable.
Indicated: **11:21**
